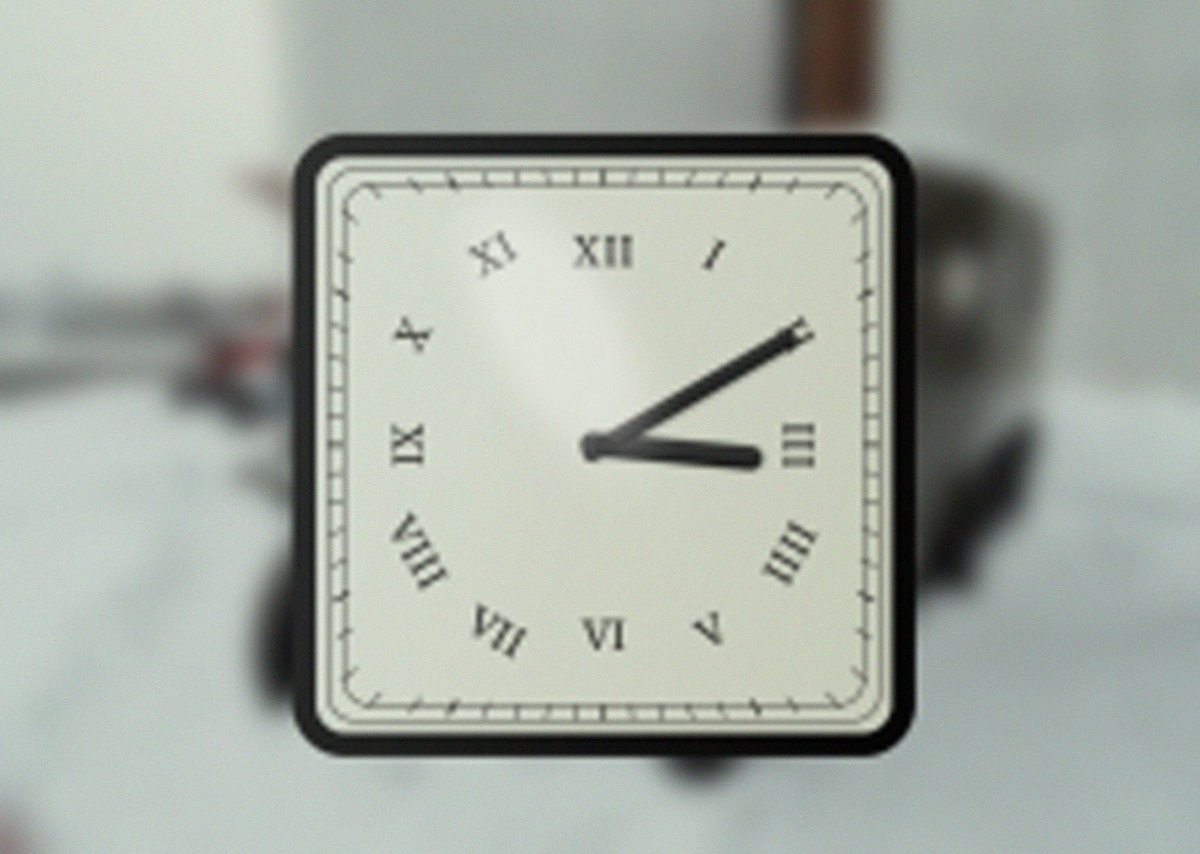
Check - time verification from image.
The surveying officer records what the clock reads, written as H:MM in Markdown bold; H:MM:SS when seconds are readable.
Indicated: **3:10**
